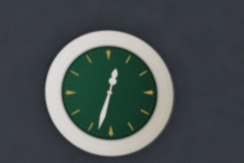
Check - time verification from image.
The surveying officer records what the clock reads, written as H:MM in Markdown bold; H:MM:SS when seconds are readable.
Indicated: **12:33**
